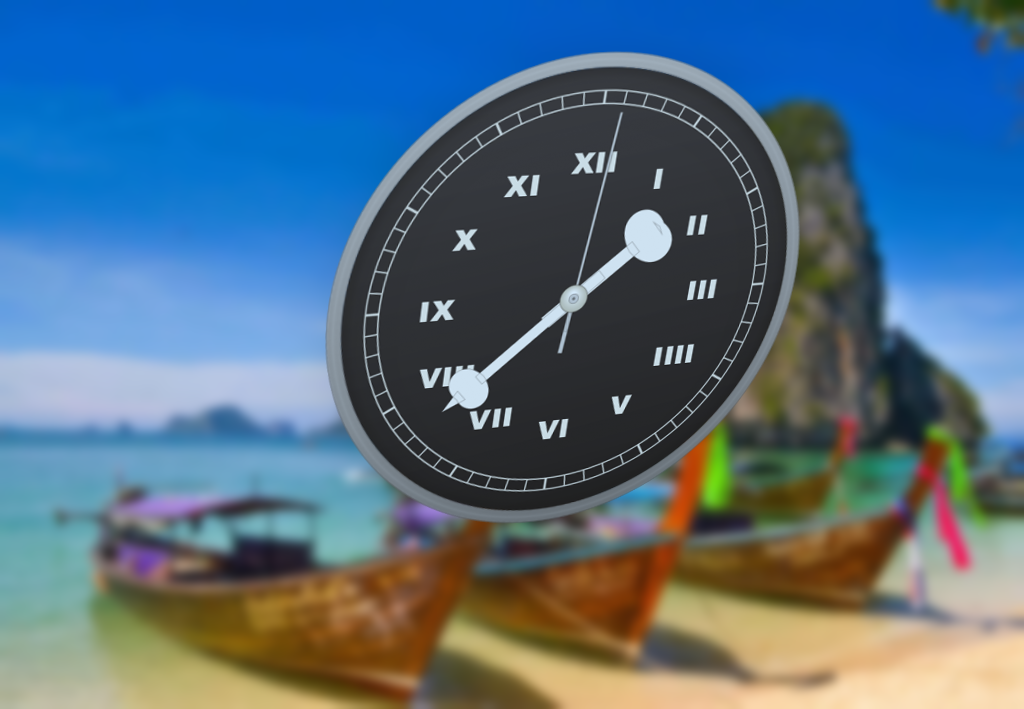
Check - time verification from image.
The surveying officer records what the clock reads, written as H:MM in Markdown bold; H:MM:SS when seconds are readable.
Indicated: **1:38:01**
